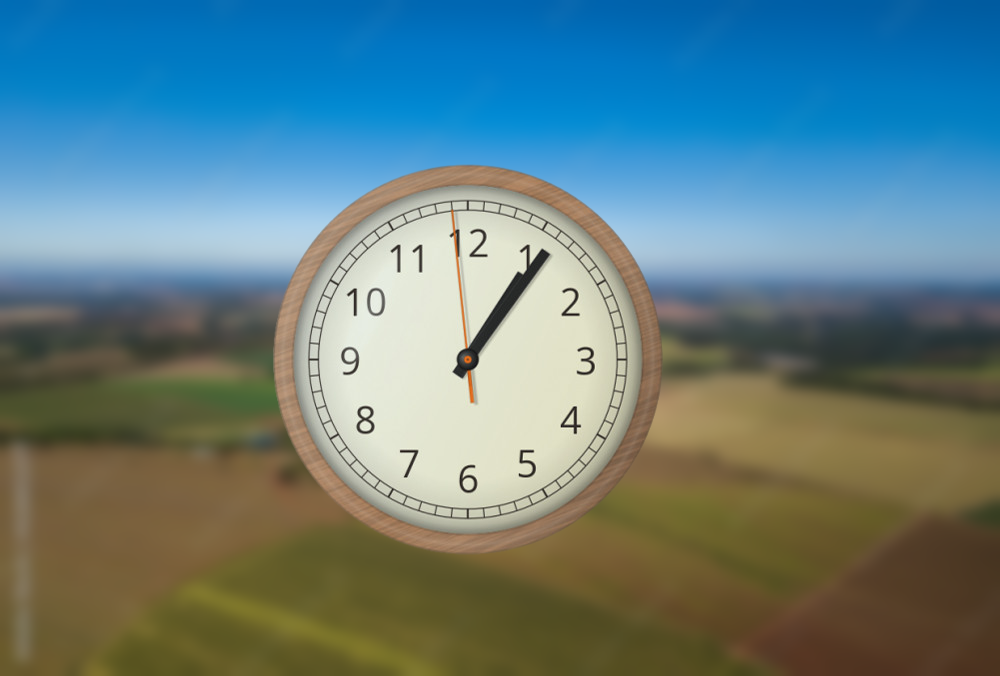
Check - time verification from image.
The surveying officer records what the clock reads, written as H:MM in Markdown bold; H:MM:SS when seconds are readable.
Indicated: **1:05:59**
